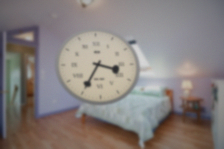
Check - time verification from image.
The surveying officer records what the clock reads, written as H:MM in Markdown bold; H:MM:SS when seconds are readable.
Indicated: **3:35**
